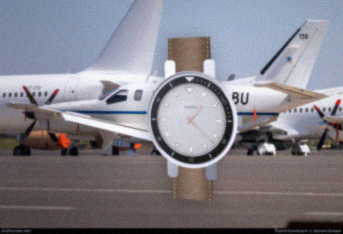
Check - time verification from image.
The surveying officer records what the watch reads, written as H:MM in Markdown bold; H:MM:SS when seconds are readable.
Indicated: **1:22**
